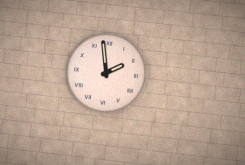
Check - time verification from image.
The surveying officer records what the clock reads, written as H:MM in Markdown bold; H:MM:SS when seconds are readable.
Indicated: **1:58**
